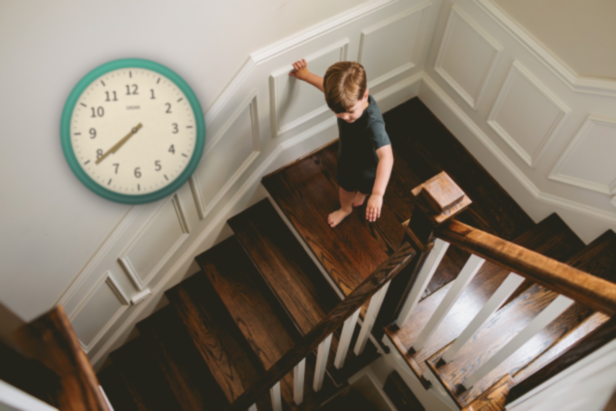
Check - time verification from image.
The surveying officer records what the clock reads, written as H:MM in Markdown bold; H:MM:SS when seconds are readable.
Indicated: **7:39**
